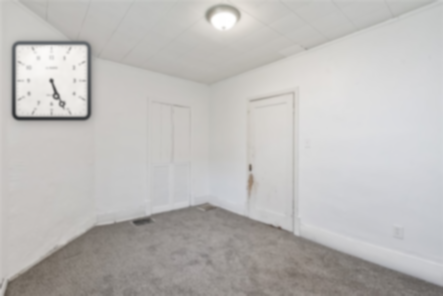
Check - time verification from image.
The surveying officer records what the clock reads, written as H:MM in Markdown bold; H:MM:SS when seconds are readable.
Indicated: **5:26**
